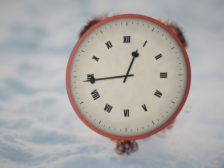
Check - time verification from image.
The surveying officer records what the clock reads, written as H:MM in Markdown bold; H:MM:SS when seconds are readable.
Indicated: **12:44**
